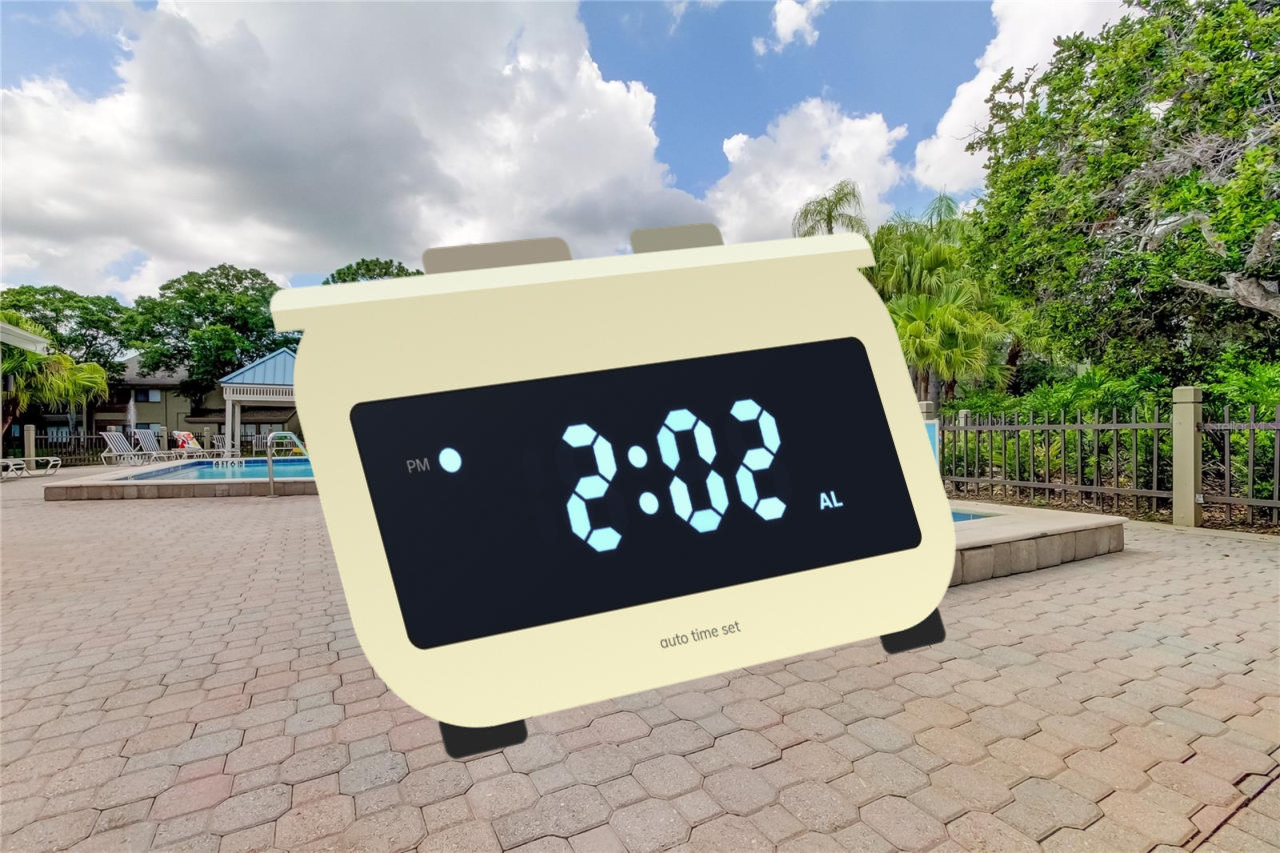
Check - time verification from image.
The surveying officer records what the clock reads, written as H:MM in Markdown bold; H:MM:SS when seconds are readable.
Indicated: **2:02**
